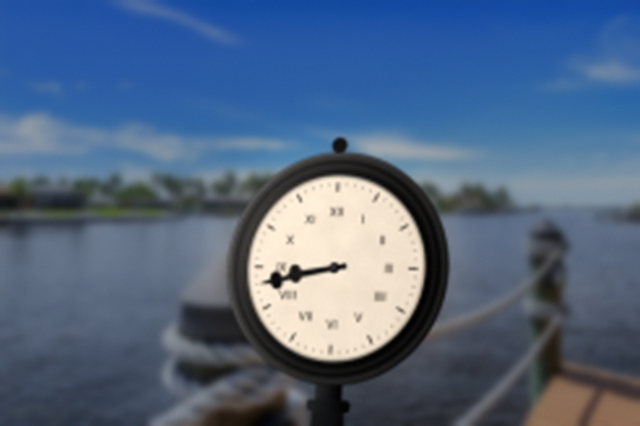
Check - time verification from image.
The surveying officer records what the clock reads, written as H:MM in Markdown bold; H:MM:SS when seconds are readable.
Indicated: **8:43**
